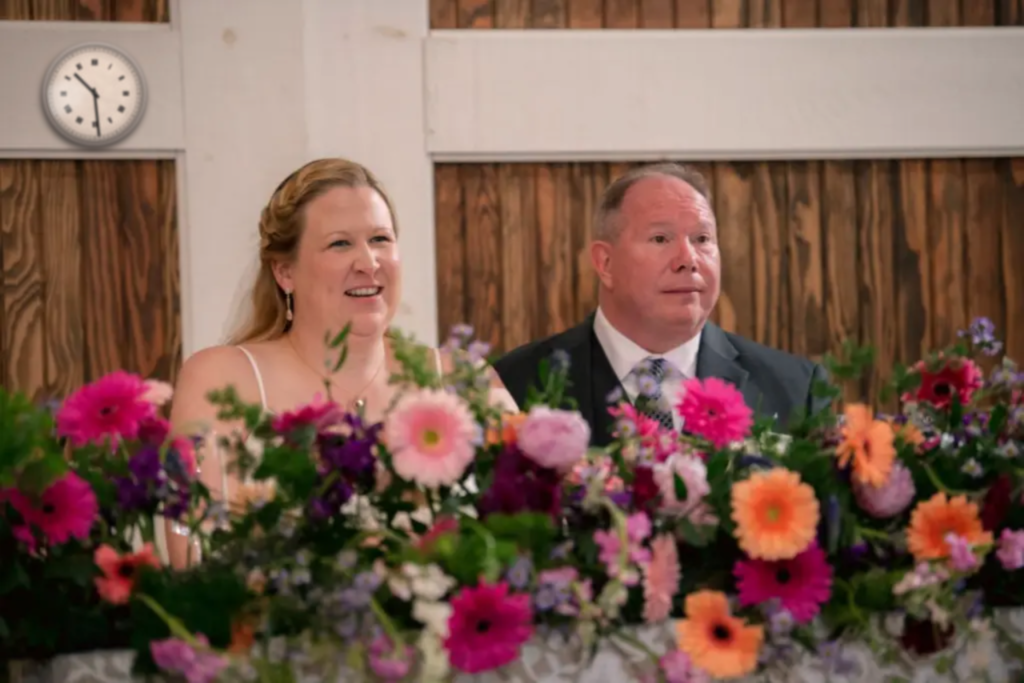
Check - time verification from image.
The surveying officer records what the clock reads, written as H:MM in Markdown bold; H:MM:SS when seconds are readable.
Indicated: **10:29**
